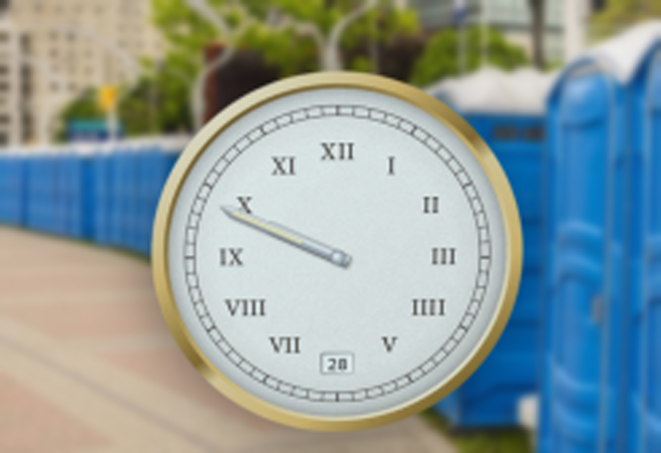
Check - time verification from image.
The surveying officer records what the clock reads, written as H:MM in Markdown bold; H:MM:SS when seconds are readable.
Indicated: **9:49**
